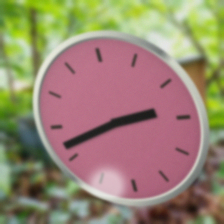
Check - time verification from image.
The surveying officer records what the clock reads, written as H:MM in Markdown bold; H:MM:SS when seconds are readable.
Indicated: **2:42**
